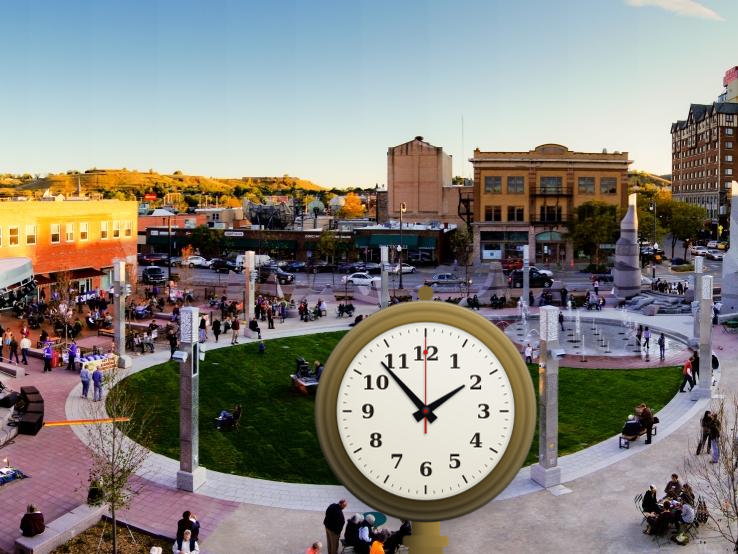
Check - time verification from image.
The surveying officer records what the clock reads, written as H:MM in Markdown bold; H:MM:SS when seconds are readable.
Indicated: **1:53:00**
